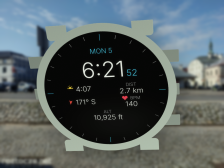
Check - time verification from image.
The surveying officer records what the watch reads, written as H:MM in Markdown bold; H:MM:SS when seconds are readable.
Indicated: **6:21:52**
